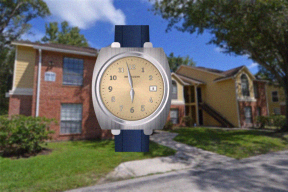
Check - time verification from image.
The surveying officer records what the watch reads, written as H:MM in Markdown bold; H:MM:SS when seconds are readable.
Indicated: **5:58**
